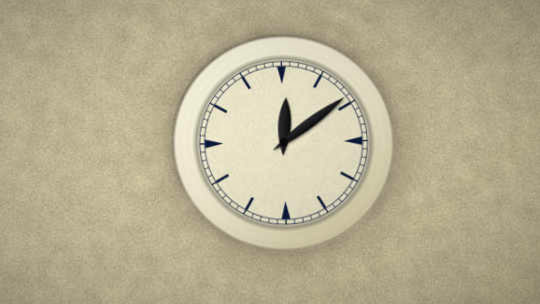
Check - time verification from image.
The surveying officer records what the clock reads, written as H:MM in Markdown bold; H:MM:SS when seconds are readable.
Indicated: **12:09**
